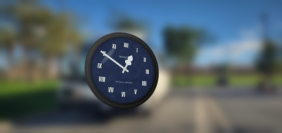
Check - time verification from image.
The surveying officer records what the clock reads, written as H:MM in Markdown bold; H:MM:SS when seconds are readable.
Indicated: **12:50**
